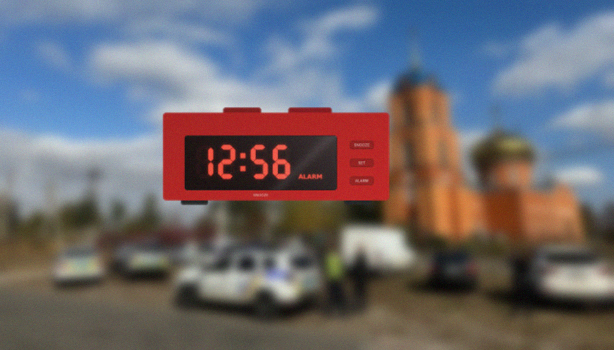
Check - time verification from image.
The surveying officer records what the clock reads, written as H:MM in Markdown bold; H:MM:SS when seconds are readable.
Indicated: **12:56**
